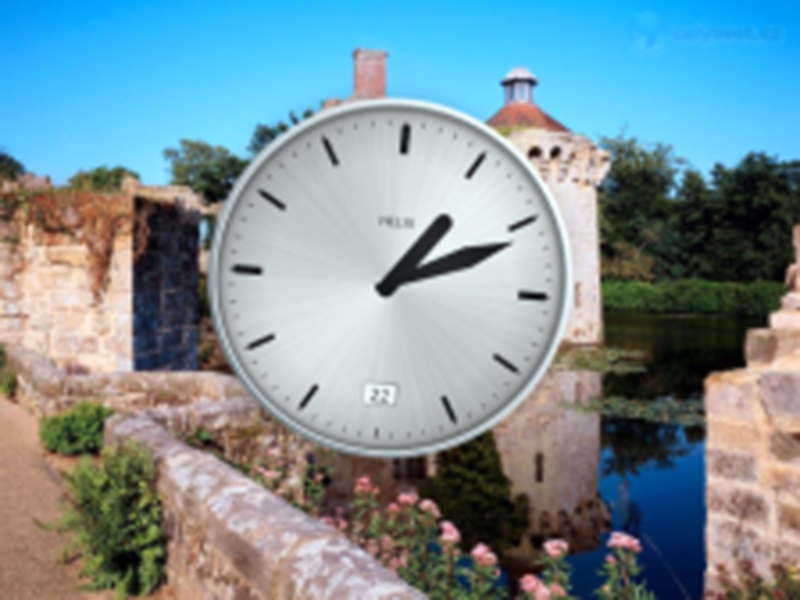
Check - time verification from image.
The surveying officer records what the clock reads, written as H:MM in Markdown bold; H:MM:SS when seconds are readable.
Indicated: **1:11**
